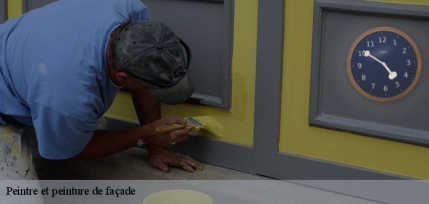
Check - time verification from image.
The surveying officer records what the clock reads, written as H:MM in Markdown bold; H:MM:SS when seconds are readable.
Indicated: **4:51**
